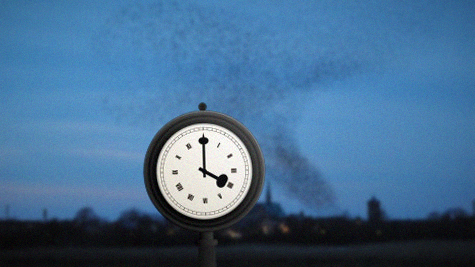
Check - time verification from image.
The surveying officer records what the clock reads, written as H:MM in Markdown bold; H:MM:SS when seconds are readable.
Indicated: **4:00**
